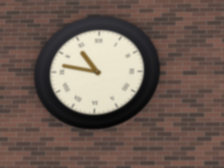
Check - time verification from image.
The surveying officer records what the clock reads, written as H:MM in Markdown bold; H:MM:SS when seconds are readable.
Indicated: **10:47**
